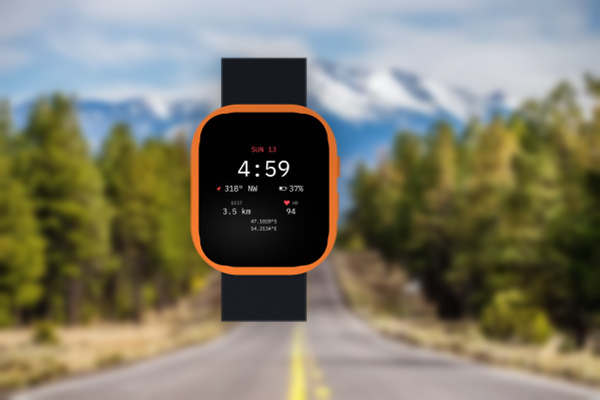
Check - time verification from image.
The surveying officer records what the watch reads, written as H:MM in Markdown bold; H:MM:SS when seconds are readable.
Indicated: **4:59**
